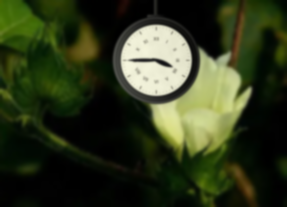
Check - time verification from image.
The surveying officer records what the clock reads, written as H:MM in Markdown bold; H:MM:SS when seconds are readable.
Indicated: **3:45**
